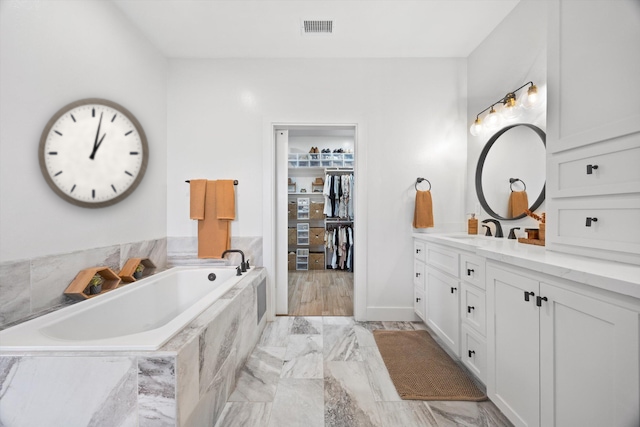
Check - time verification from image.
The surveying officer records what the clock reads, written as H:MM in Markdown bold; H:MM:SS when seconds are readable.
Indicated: **1:02**
